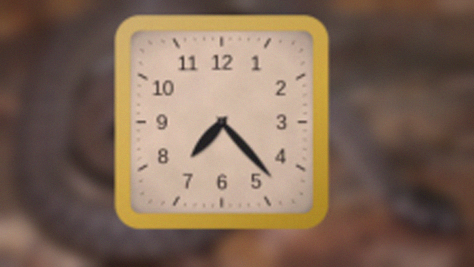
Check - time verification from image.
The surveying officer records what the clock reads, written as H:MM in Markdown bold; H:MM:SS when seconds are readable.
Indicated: **7:23**
